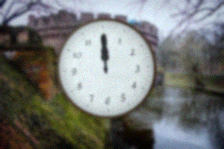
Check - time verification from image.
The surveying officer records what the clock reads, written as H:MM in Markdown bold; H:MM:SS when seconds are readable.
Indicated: **12:00**
